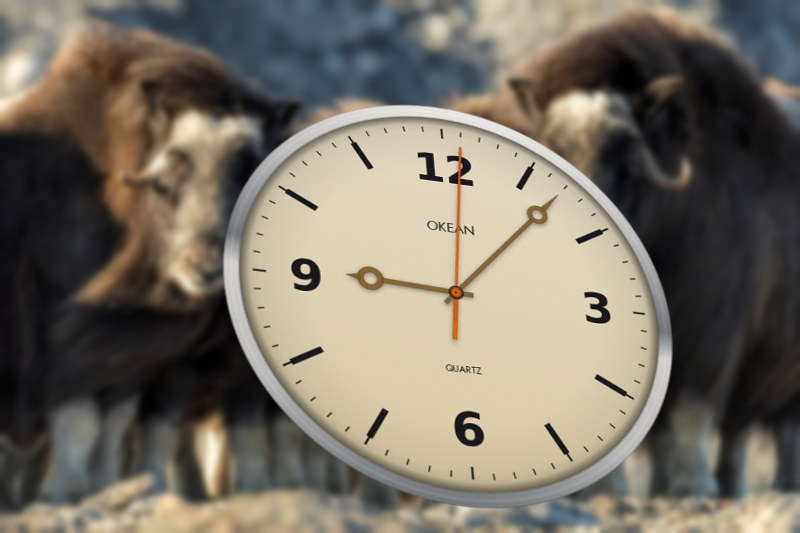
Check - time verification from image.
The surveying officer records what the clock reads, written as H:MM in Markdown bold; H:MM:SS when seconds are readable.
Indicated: **9:07:01**
